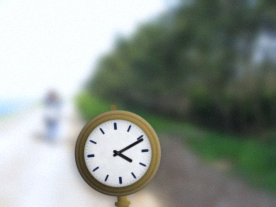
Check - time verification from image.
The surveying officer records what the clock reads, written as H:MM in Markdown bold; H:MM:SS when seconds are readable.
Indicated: **4:11**
